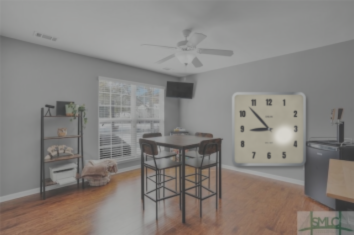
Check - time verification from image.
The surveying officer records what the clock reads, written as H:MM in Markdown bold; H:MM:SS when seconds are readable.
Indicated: **8:53**
